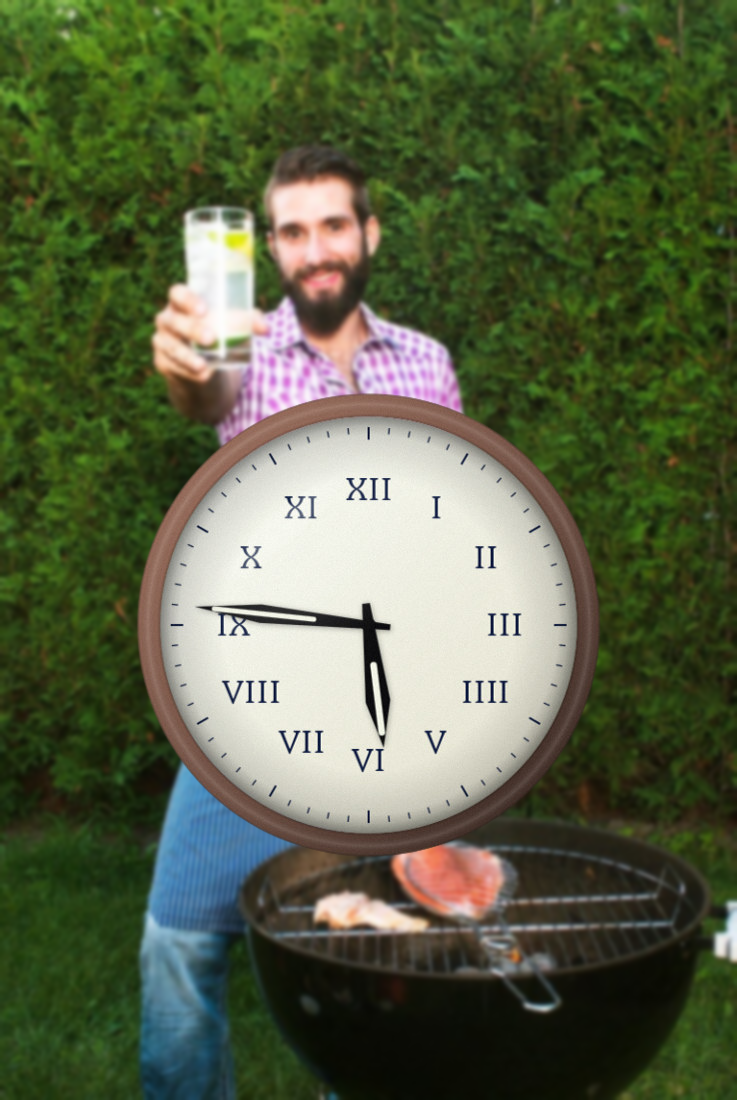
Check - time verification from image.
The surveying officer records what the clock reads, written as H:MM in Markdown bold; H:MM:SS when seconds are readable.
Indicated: **5:46**
